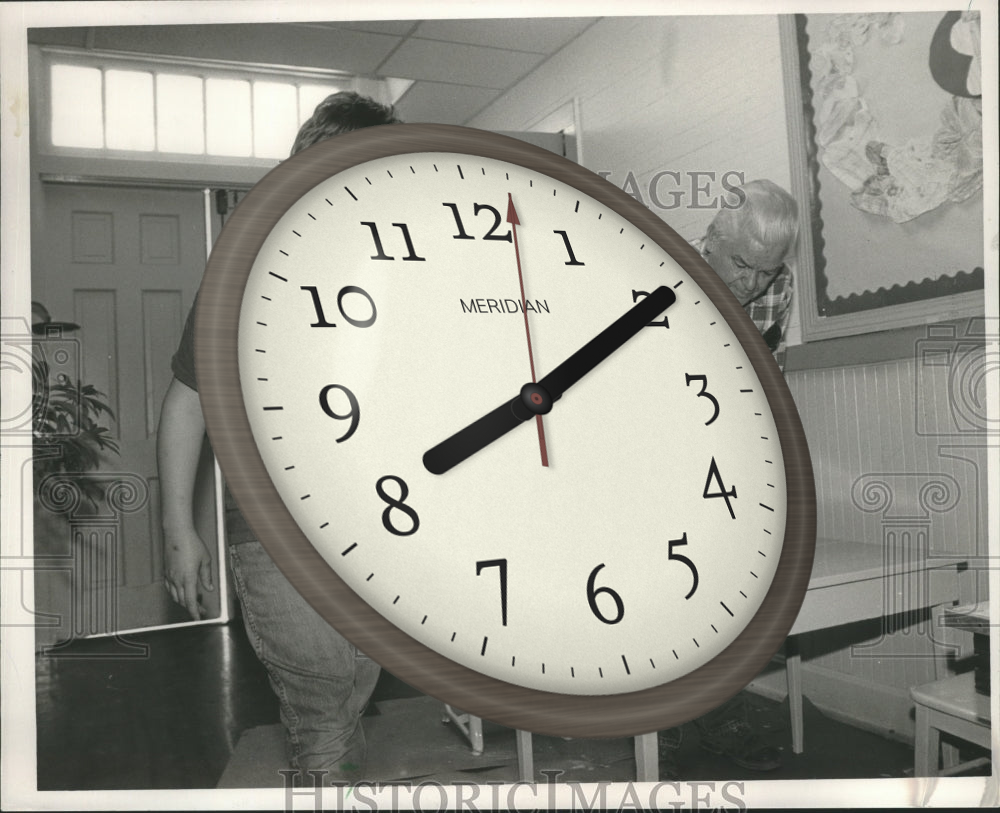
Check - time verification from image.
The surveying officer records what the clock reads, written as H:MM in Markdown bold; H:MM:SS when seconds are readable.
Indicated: **8:10:02**
